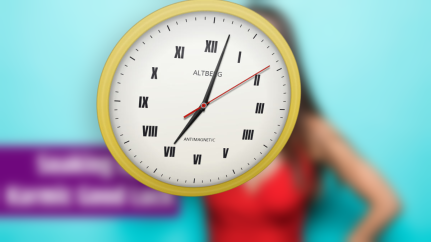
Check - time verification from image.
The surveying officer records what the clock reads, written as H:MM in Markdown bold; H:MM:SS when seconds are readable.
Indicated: **7:02:09**
